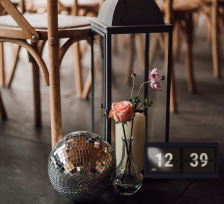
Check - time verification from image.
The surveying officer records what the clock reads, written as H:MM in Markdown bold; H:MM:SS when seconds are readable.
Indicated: **12:39**
